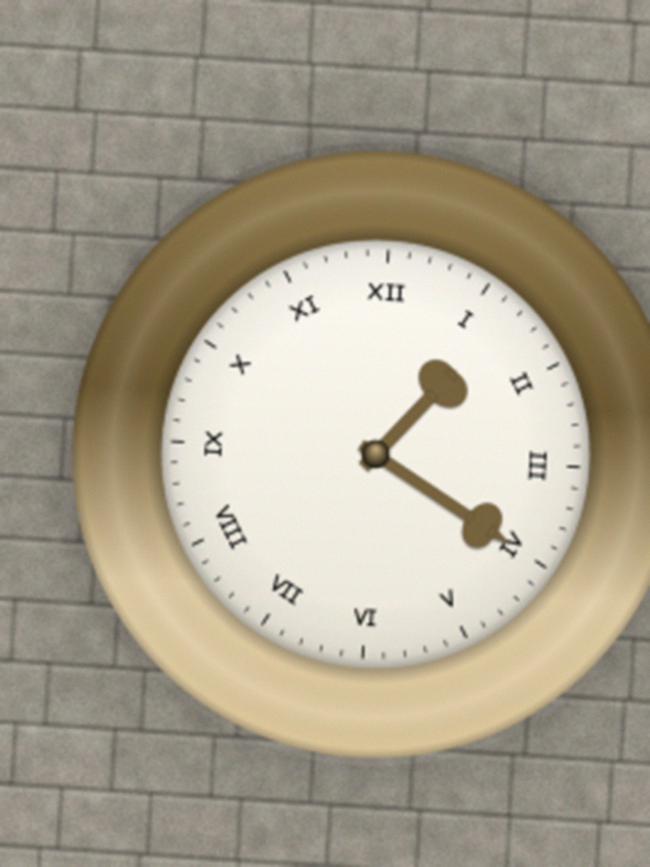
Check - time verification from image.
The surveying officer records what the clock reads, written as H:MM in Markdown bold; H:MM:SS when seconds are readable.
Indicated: **1:20**
